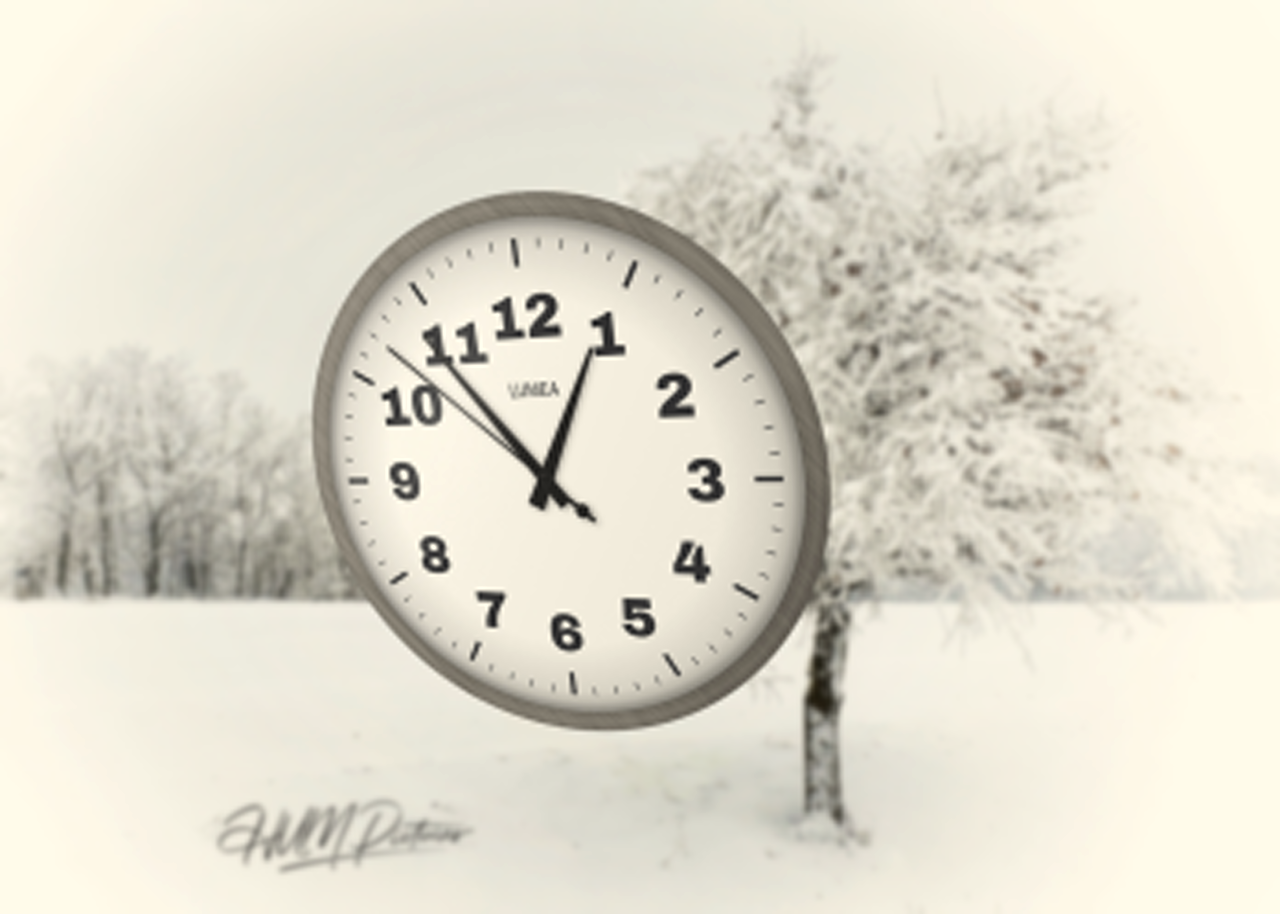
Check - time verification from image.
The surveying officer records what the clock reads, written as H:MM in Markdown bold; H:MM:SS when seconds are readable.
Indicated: **12:53:52**
